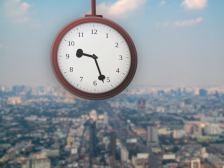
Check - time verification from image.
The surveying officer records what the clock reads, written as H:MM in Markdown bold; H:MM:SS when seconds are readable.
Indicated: **9:27**
